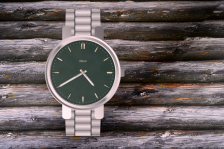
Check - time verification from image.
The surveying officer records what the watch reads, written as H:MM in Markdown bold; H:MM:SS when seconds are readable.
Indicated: **4:40**
